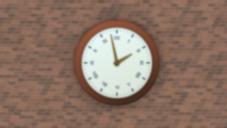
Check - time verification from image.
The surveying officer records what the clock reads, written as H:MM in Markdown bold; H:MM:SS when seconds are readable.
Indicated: **1:58**
